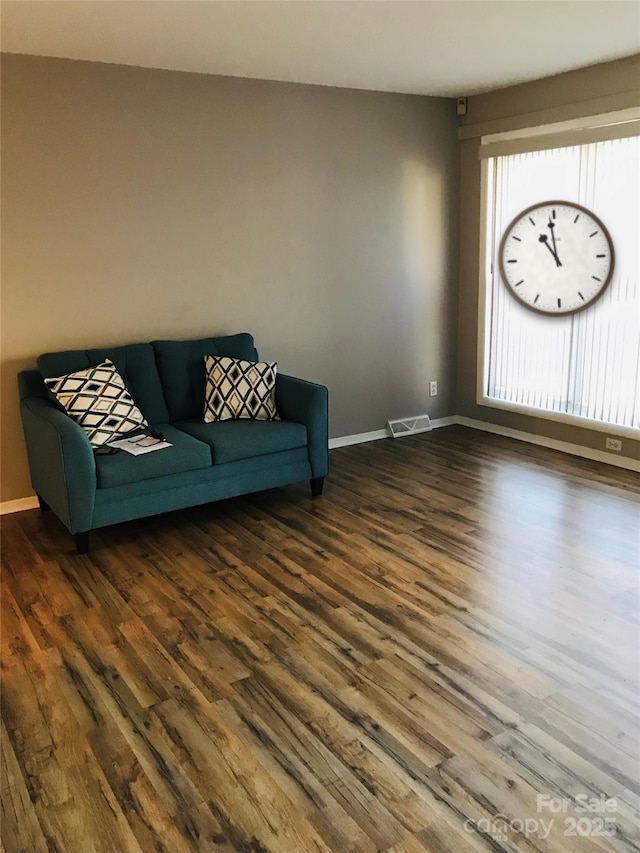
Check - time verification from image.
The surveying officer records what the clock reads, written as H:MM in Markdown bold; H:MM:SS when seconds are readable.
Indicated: **10:59**
